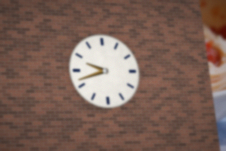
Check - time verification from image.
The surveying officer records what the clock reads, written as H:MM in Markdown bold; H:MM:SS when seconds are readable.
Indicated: **9:42**
